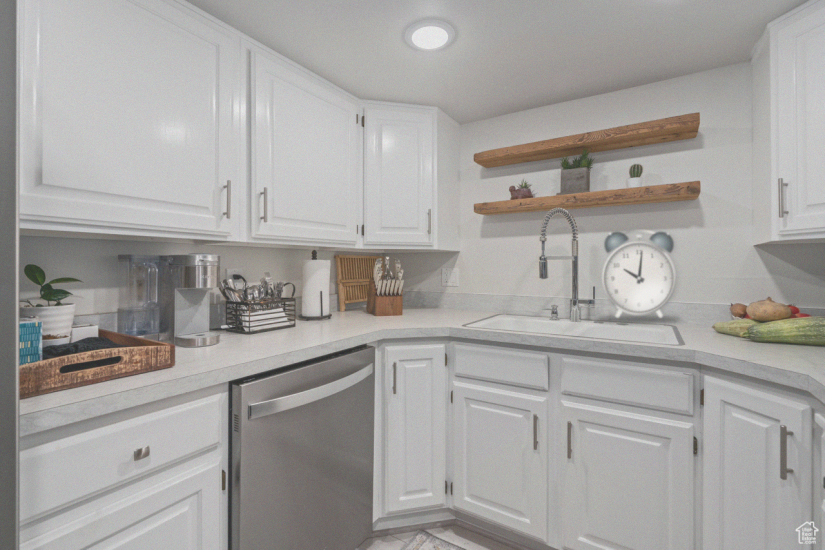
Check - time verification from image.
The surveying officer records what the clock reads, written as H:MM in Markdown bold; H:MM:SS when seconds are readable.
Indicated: **10:01**
